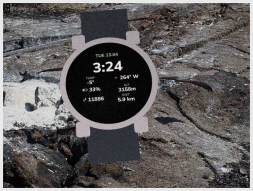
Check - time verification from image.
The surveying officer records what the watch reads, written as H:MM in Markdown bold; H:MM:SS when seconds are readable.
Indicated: **3:24**
